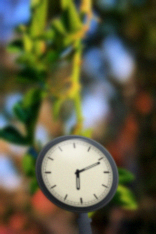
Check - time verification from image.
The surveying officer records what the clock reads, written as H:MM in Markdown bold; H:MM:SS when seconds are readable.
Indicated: **6:11**
